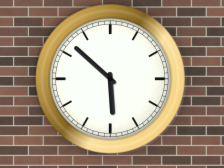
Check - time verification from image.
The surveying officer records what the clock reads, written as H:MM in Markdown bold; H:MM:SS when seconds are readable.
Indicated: **5:52**
